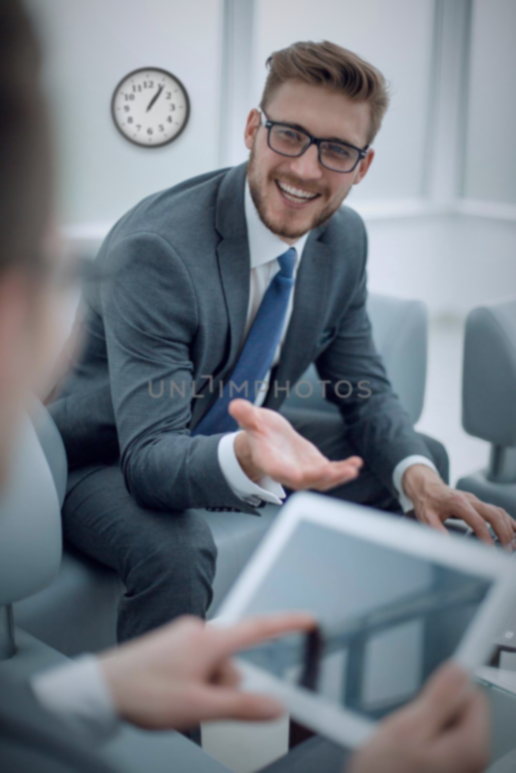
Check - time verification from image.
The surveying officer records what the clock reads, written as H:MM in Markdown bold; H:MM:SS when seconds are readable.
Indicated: **1:06**
